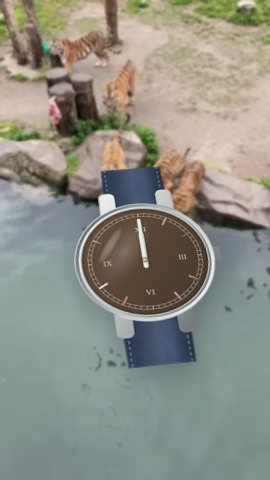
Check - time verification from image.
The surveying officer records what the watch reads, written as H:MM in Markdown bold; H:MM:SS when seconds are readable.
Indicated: **12:00**
